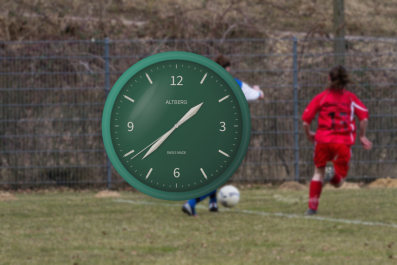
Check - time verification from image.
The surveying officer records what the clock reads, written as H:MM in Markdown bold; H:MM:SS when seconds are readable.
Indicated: **1:37:39**
